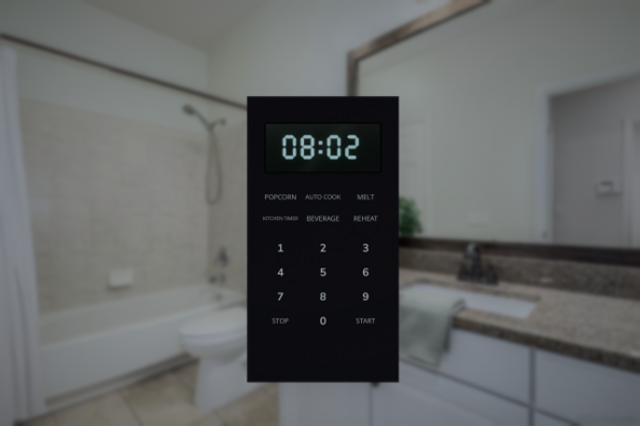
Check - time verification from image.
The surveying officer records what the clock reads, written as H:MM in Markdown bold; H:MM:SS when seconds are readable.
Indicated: **8:02**
